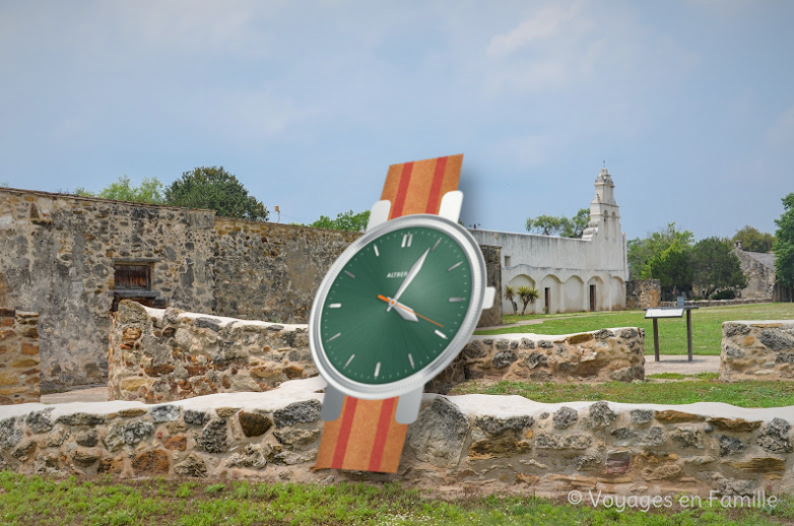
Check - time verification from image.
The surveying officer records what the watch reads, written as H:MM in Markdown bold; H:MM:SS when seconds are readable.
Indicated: **4:04:19**
